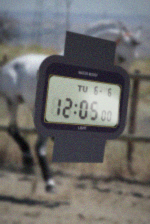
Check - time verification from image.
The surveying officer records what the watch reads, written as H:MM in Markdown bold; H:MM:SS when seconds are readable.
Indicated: **12:05:00**
